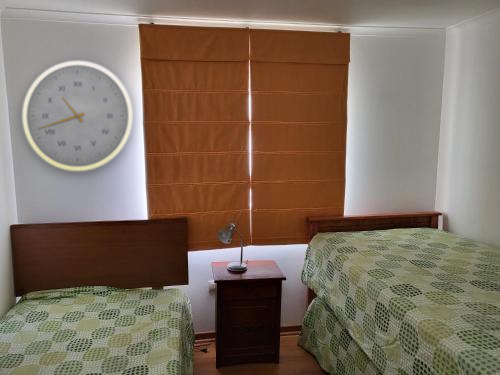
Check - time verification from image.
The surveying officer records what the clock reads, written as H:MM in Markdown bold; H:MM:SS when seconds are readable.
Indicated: **10:42**
